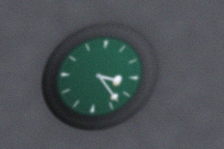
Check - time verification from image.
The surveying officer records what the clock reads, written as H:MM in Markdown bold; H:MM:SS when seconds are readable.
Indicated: **3:23**
